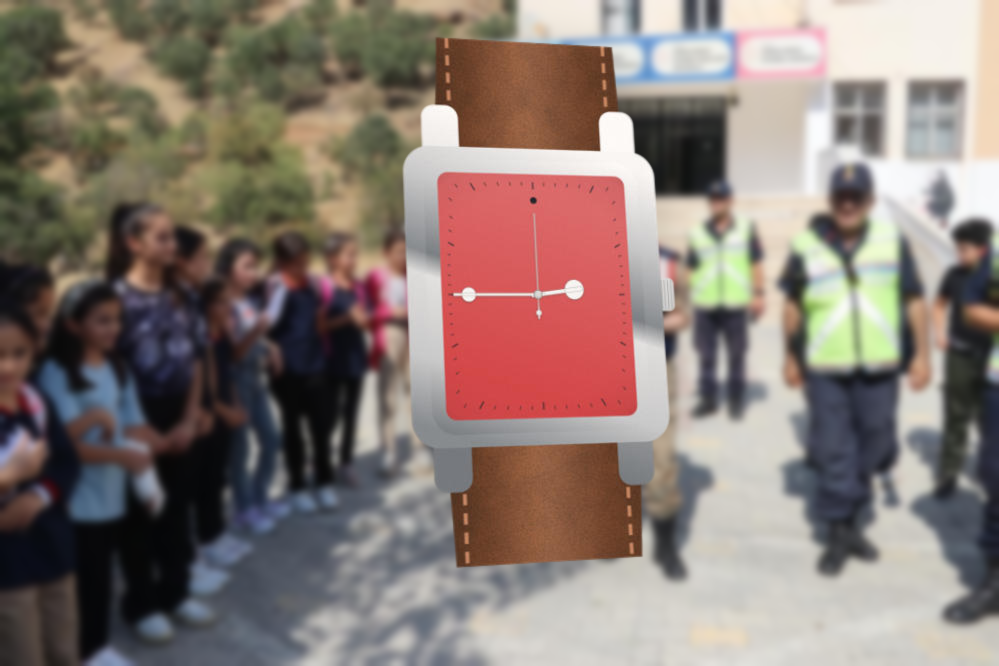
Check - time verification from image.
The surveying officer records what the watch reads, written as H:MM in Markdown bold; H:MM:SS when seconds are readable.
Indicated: **2:45:00**
